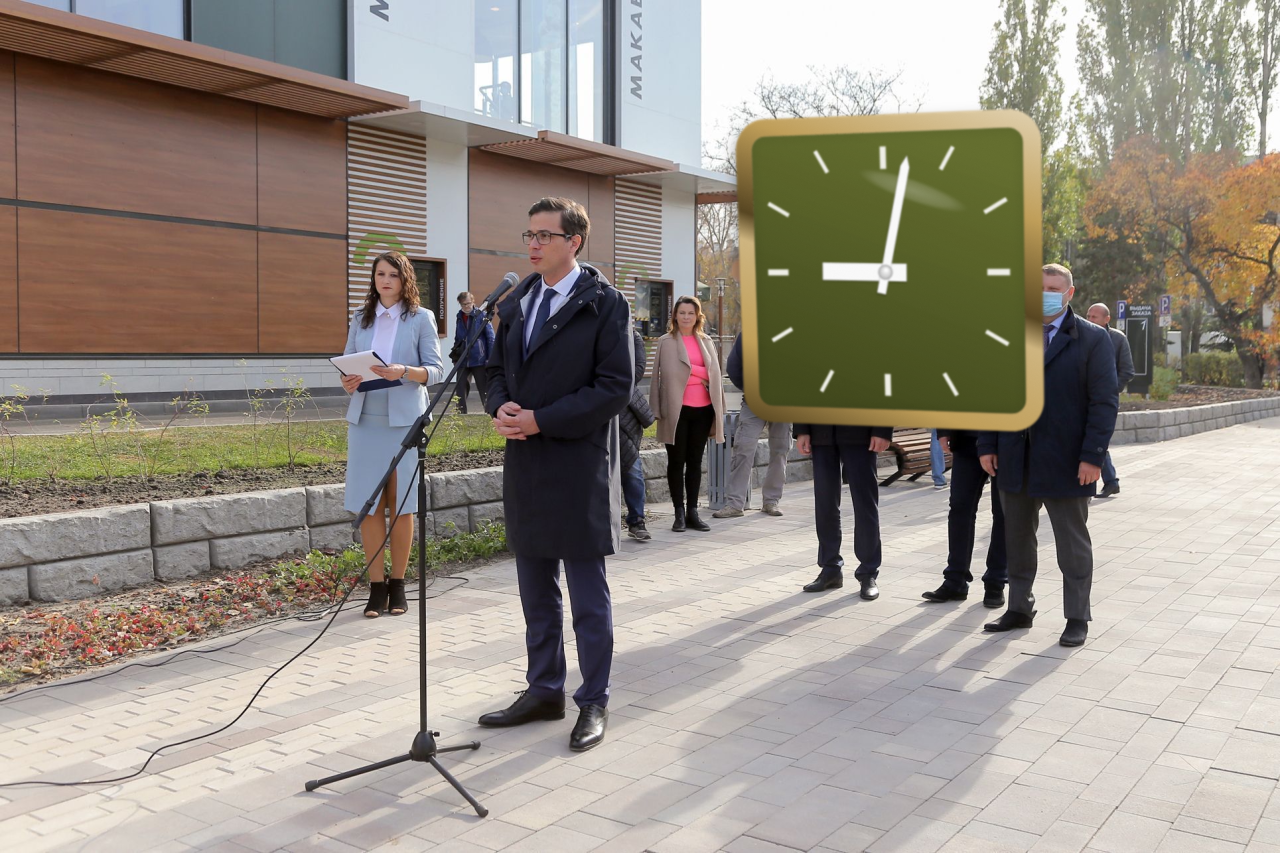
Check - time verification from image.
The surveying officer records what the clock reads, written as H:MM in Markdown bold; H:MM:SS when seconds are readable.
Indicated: **9:02**
